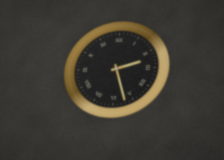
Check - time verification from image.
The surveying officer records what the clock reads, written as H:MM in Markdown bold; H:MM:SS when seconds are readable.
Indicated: **2:27**
